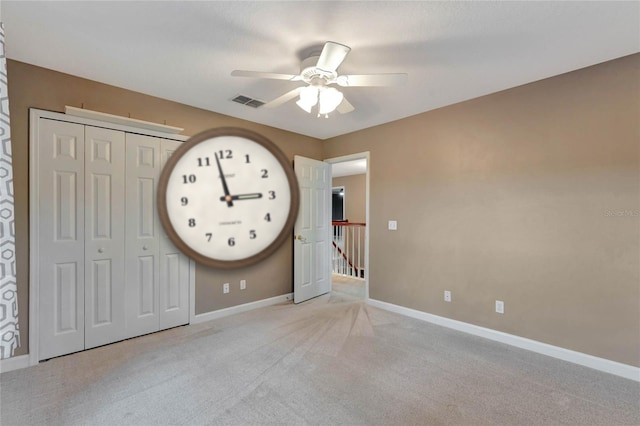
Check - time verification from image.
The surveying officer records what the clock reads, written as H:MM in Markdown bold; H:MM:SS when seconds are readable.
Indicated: **2:58**
